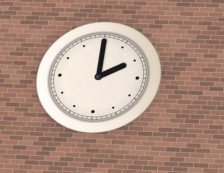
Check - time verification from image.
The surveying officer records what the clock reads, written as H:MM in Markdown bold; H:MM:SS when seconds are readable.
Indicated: **2:00**
